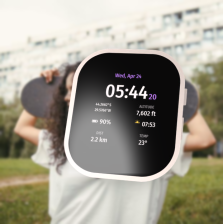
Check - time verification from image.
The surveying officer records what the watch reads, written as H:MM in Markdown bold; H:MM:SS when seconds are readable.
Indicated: **5:44:20**
